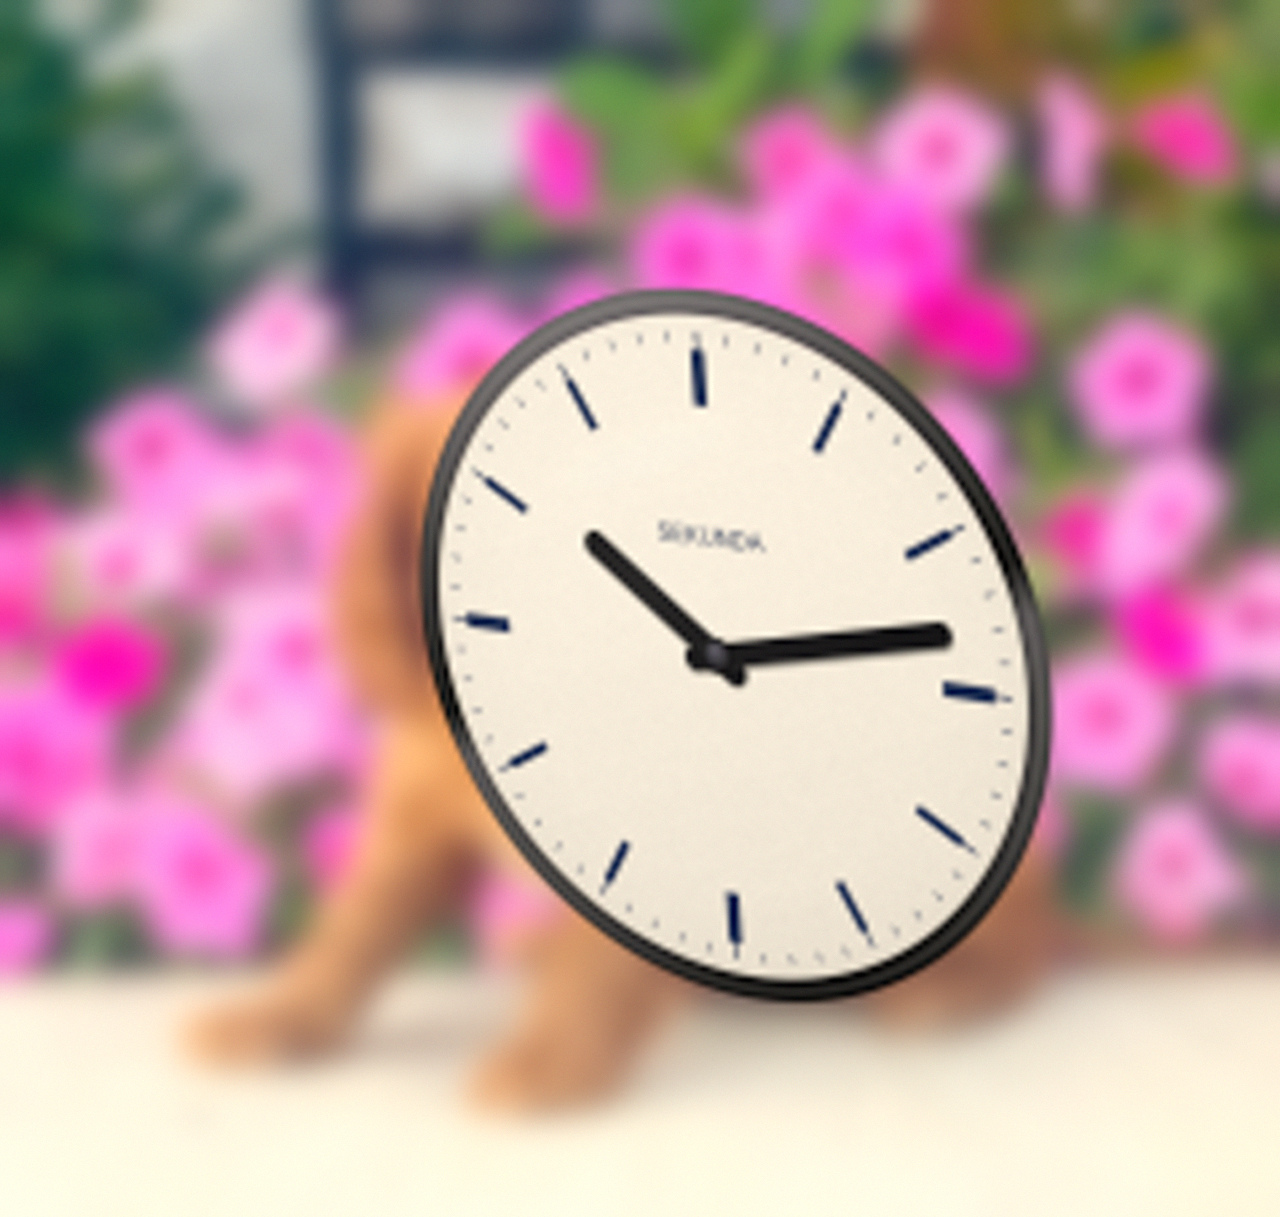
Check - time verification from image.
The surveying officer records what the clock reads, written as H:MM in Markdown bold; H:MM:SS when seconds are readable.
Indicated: **10:13**
